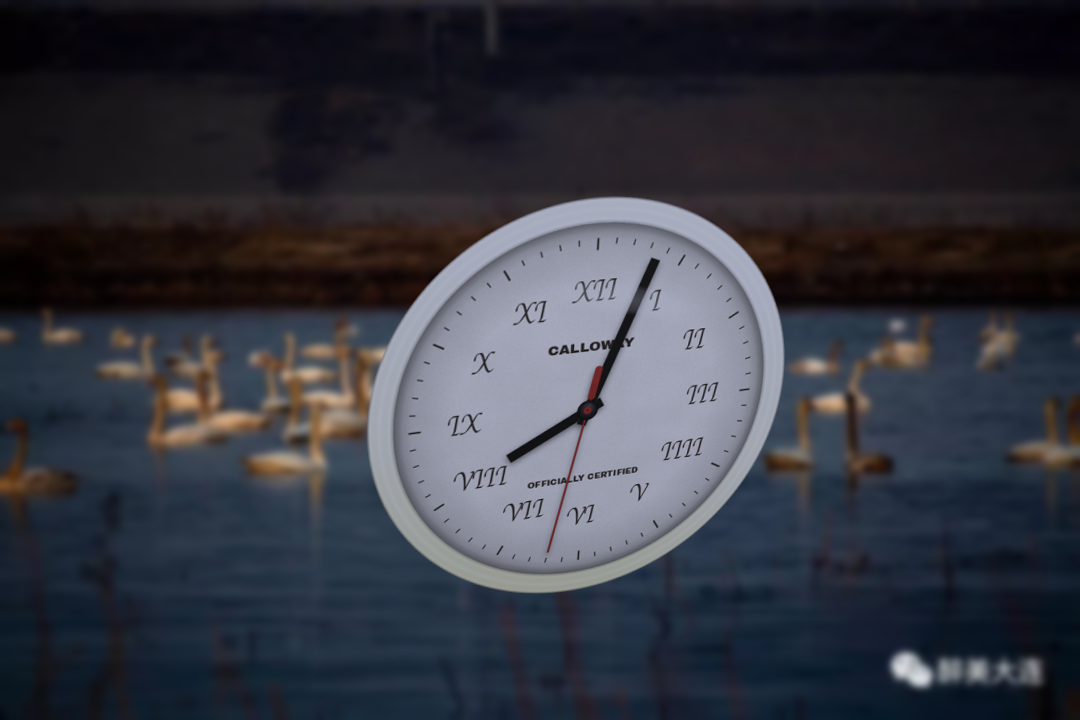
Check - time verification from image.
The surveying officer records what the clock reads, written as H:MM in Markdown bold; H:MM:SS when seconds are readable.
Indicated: **8:03:32**
